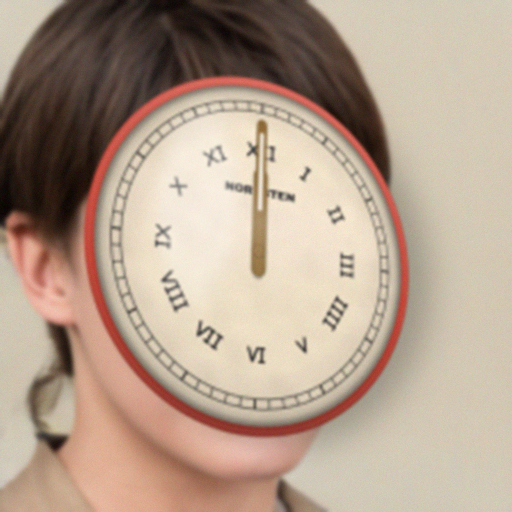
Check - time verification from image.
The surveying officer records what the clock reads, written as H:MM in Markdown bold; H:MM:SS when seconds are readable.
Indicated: **12:00**
